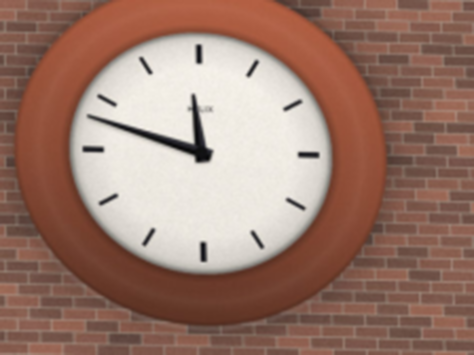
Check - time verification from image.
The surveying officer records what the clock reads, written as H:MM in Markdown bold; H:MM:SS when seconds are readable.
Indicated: **11:48**
